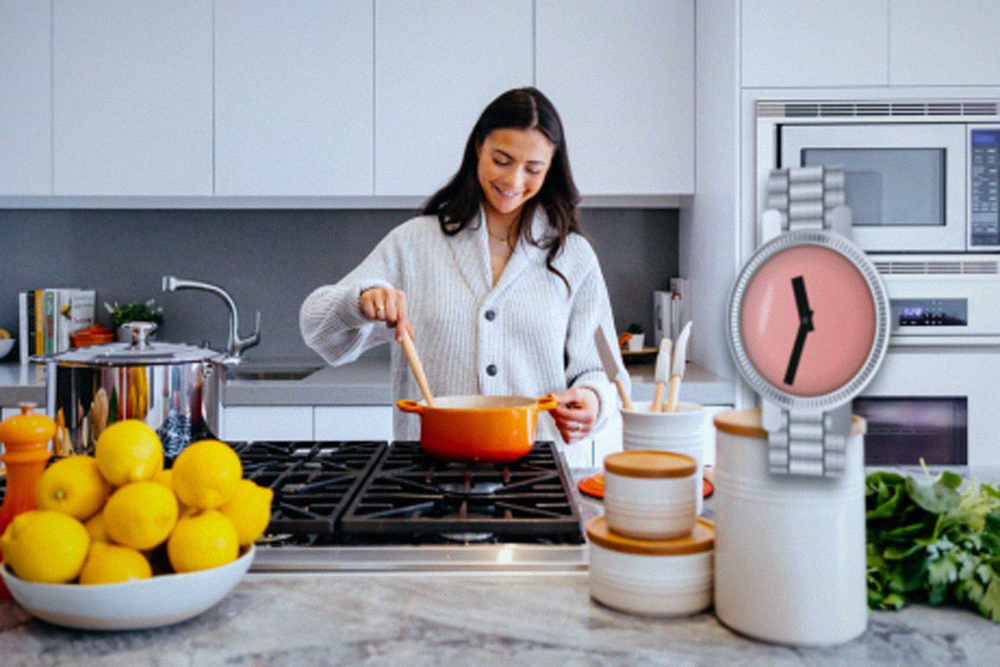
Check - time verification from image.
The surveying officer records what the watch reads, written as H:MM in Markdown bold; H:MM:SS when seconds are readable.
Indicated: **11:33**
